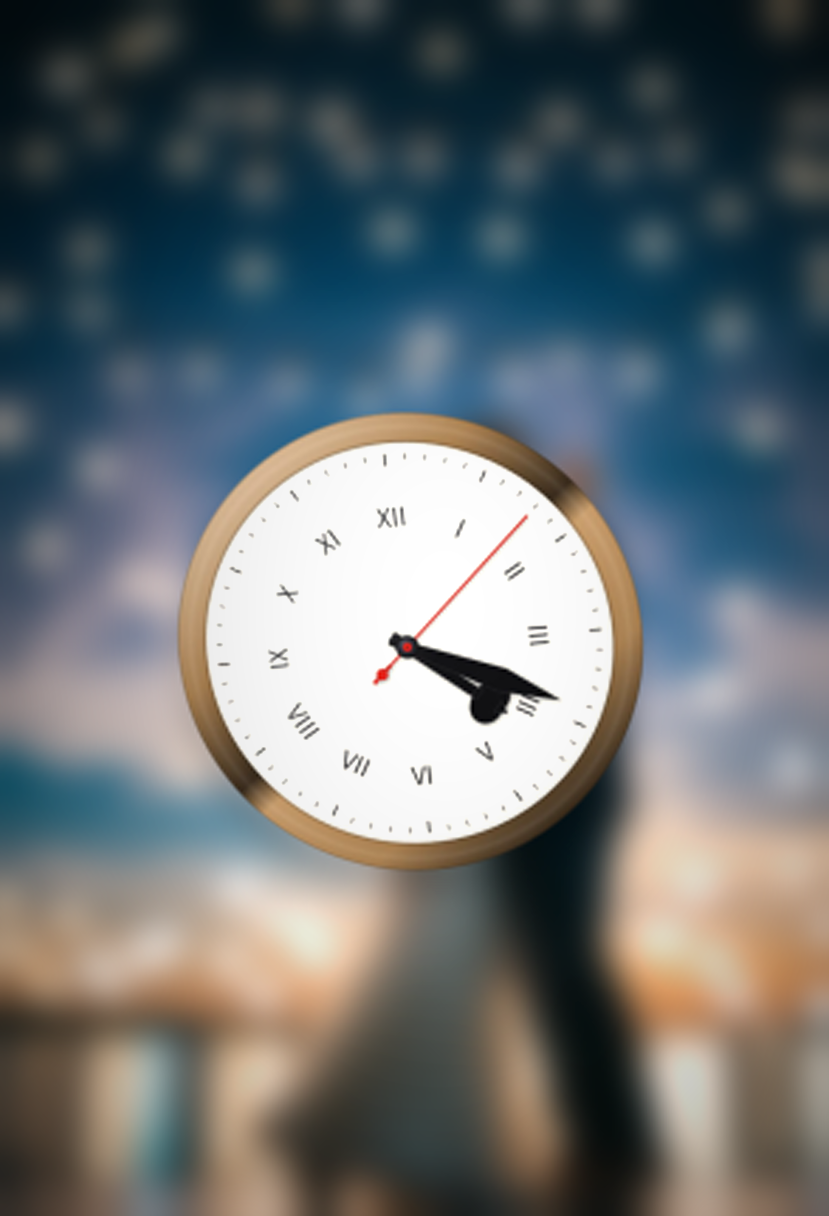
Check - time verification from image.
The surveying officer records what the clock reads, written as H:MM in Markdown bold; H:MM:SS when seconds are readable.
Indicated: **4:19:08**
